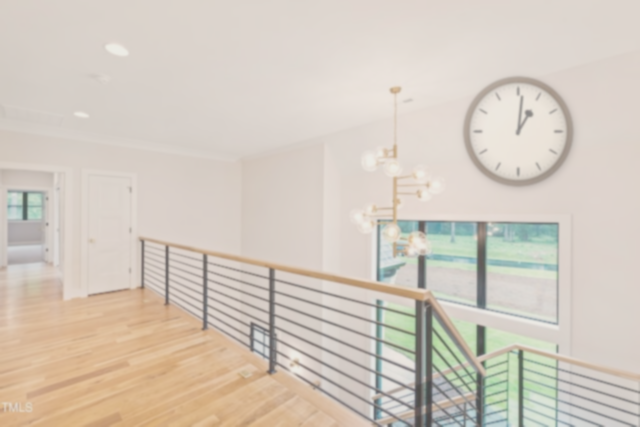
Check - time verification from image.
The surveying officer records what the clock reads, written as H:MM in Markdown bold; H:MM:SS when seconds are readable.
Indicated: **1:01**
